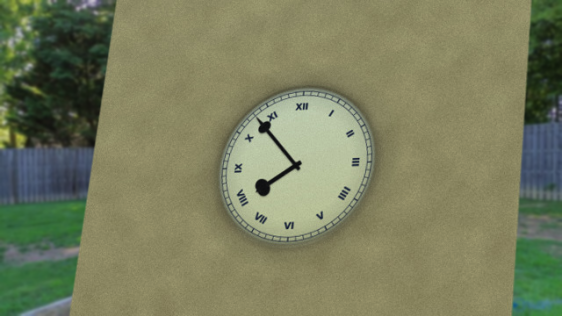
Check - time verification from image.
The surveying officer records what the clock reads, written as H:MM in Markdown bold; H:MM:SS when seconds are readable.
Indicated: **7:53**
